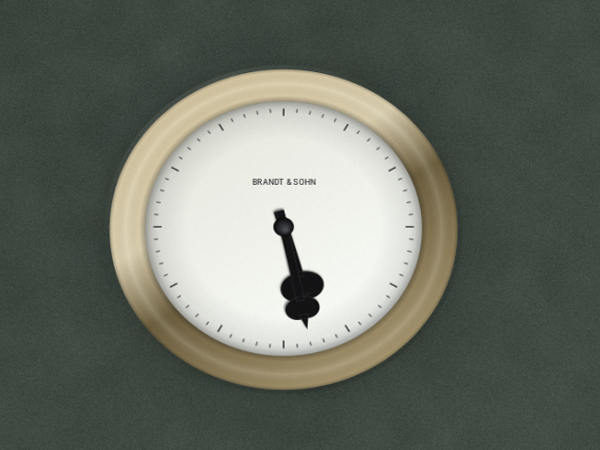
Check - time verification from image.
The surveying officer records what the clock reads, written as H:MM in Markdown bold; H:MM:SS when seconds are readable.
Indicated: **5:28**
